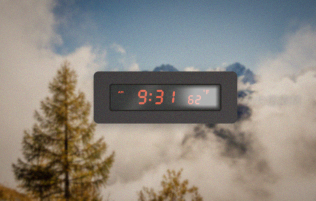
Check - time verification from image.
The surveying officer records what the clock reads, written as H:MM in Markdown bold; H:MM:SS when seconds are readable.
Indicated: **9:31**
